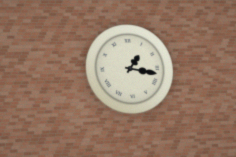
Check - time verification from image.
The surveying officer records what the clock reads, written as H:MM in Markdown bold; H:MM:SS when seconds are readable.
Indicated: **1:17**
